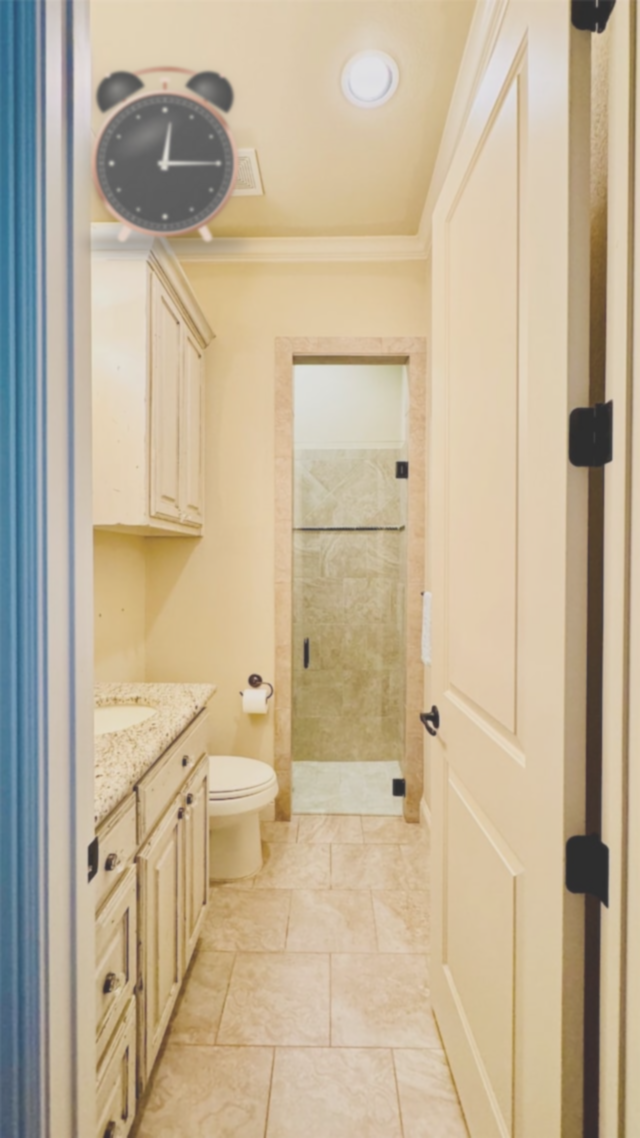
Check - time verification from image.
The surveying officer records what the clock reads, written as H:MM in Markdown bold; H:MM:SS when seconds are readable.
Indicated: **12:15**
